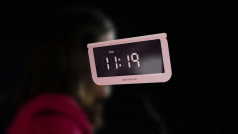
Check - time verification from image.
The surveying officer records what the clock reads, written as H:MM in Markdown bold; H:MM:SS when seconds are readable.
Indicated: **11:19**
